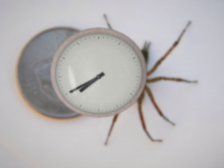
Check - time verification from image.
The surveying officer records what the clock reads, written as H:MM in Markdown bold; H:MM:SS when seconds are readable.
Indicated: **7:40**
